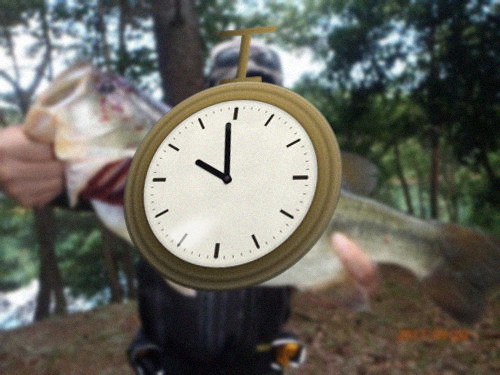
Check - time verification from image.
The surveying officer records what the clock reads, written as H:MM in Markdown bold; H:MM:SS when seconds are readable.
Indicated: **9:59**
